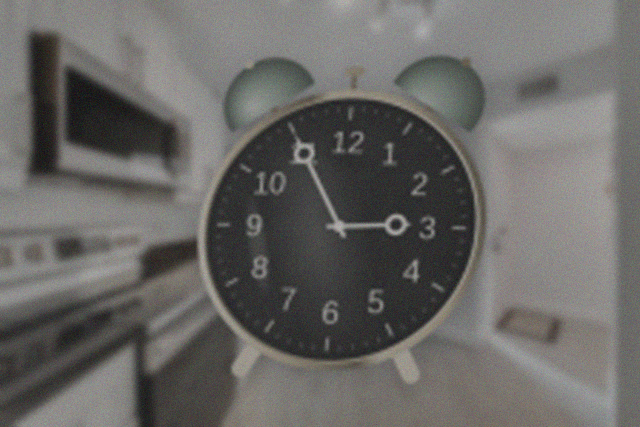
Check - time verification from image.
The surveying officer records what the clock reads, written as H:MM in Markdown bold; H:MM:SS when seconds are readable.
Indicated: **2:55**
